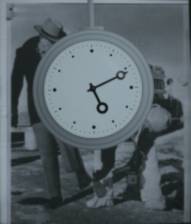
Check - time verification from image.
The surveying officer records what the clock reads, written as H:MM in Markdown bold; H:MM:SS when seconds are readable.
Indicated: **5:11**
